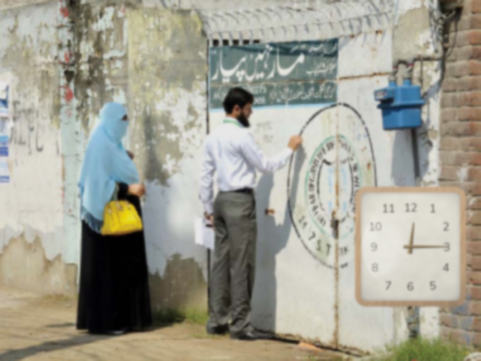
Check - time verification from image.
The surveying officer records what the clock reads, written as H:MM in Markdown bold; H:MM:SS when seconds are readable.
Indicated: **12:15**
